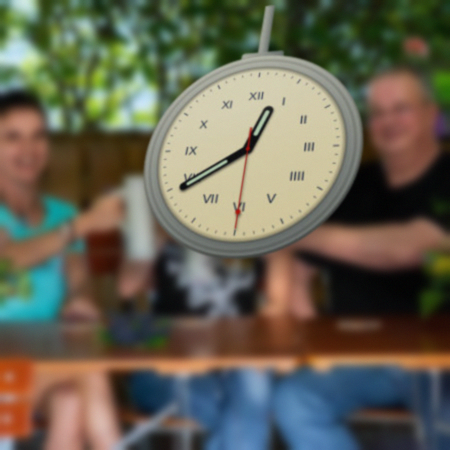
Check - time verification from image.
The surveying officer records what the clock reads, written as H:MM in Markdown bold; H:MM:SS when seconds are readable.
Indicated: **12:39:30**
